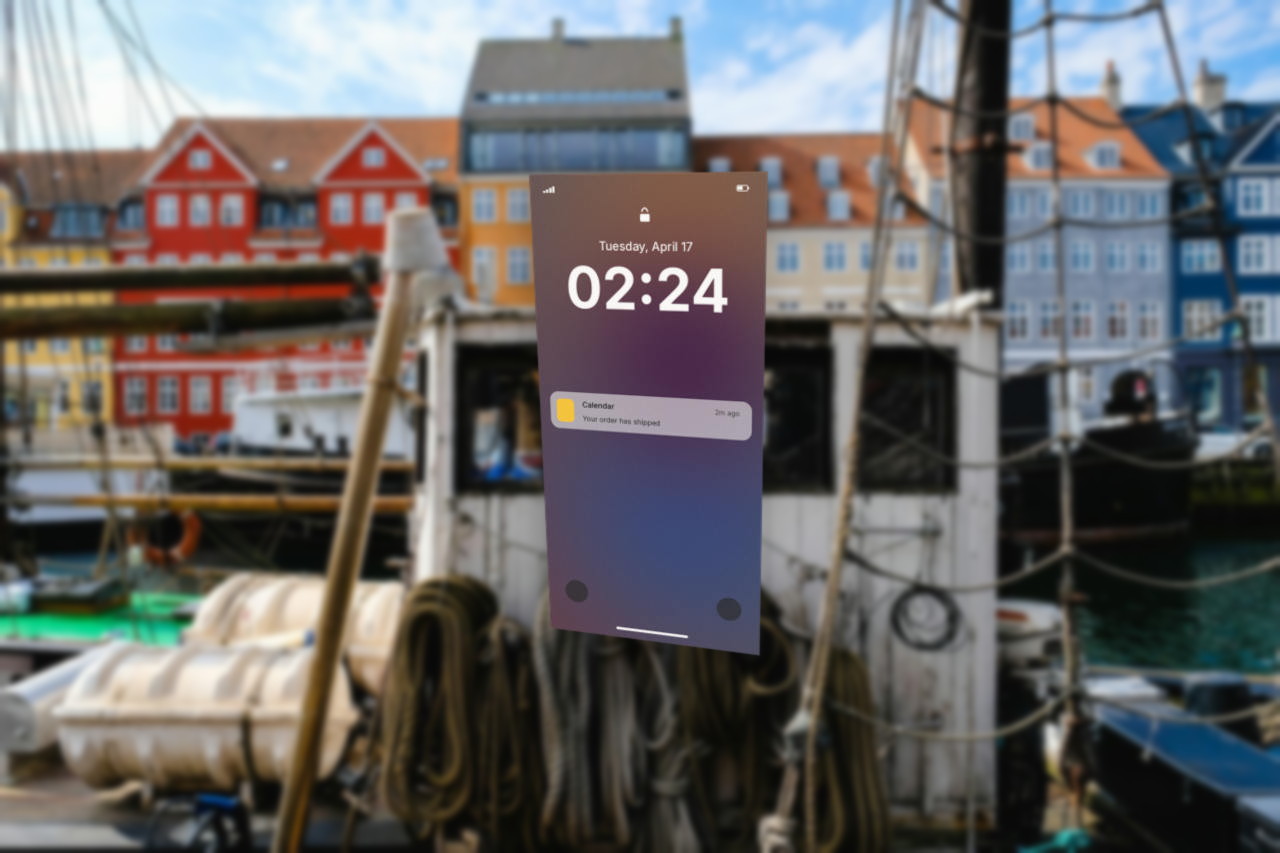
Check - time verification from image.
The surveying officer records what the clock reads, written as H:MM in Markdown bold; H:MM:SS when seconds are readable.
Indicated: **2:24**
